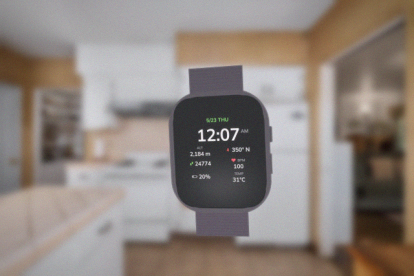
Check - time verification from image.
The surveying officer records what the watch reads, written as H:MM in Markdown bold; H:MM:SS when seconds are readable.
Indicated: **12:07**
